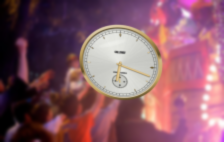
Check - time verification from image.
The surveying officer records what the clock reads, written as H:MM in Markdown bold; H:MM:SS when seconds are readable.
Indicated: **6:18**
